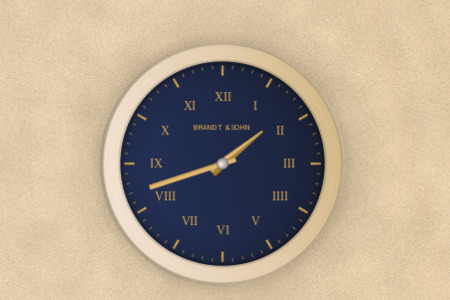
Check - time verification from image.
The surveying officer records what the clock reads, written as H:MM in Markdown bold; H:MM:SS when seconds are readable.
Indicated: **1:42**
